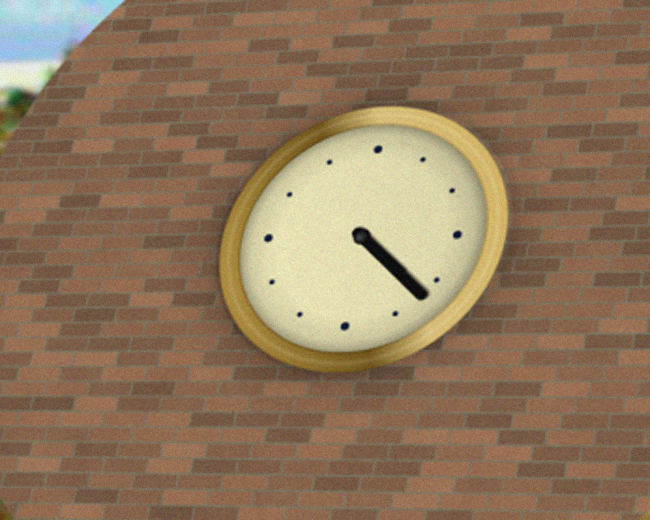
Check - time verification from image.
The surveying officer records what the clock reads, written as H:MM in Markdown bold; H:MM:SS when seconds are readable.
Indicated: **4:22**
